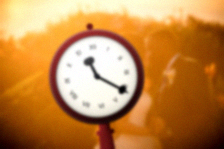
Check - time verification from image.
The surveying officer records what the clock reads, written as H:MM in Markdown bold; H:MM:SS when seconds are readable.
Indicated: **11:21**
